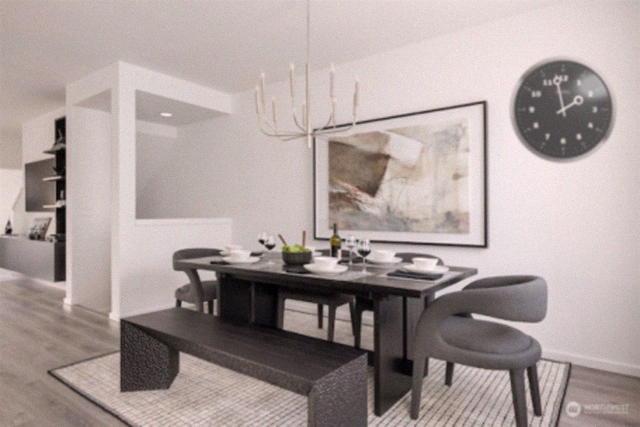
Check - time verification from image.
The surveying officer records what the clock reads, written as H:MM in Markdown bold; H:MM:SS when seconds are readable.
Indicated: **1:58**
